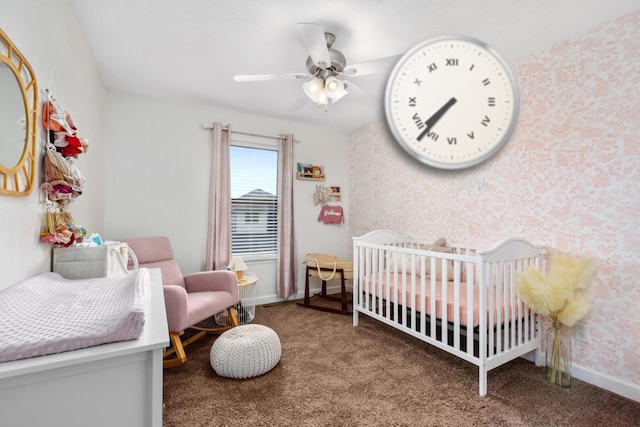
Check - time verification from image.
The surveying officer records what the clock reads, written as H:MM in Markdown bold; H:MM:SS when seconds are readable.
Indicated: **7:37**
